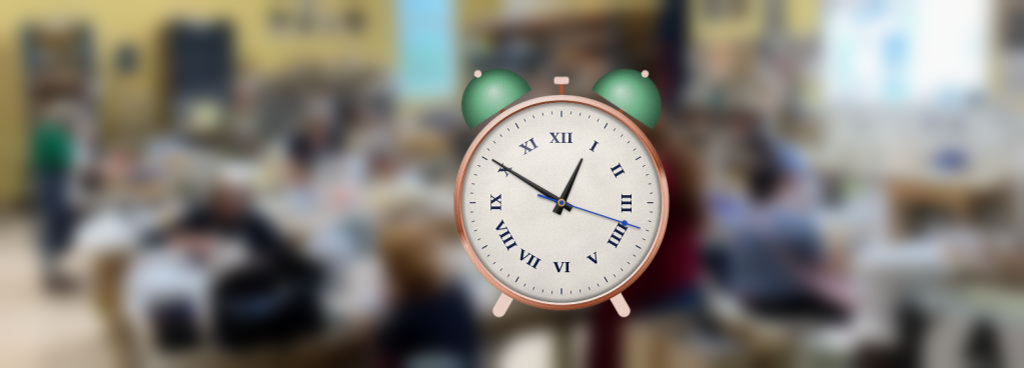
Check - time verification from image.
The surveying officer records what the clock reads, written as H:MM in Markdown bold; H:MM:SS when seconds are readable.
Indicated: **12:50:18**
